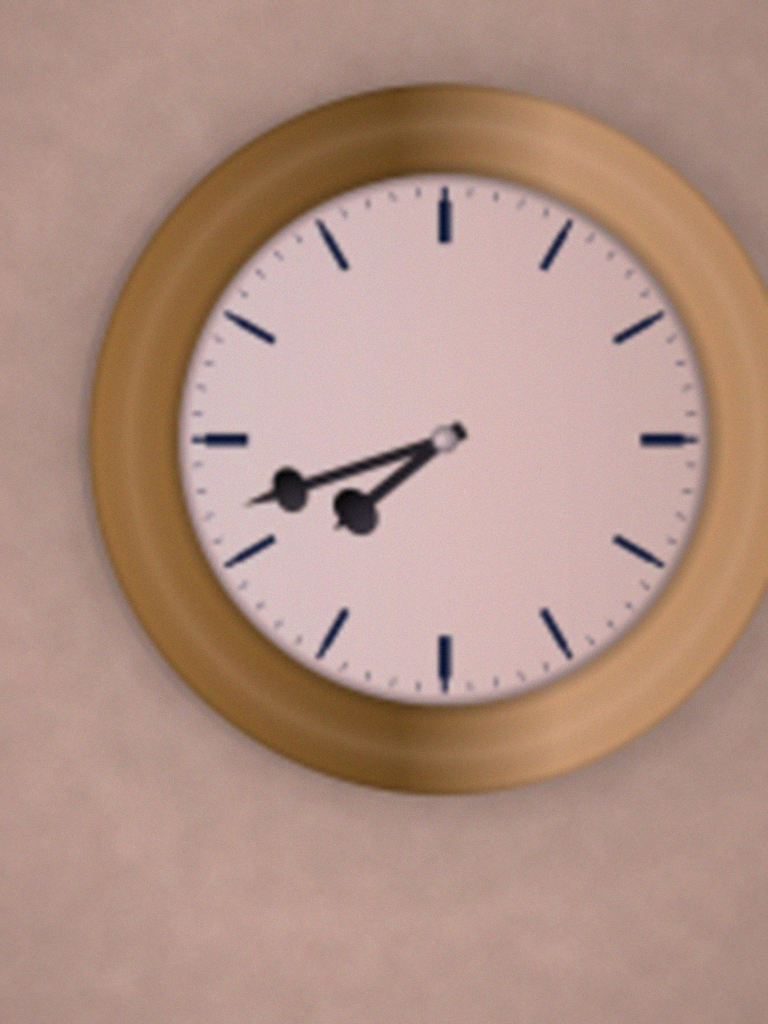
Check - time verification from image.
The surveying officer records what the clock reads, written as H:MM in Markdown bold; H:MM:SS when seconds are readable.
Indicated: **7:42**
